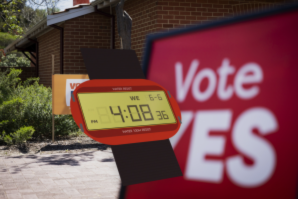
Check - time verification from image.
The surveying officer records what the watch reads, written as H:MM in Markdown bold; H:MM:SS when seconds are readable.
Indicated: **4:08**
